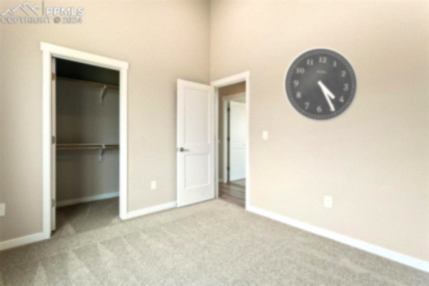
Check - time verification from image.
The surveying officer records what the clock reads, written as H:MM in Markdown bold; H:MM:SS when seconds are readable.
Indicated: **4:25**
